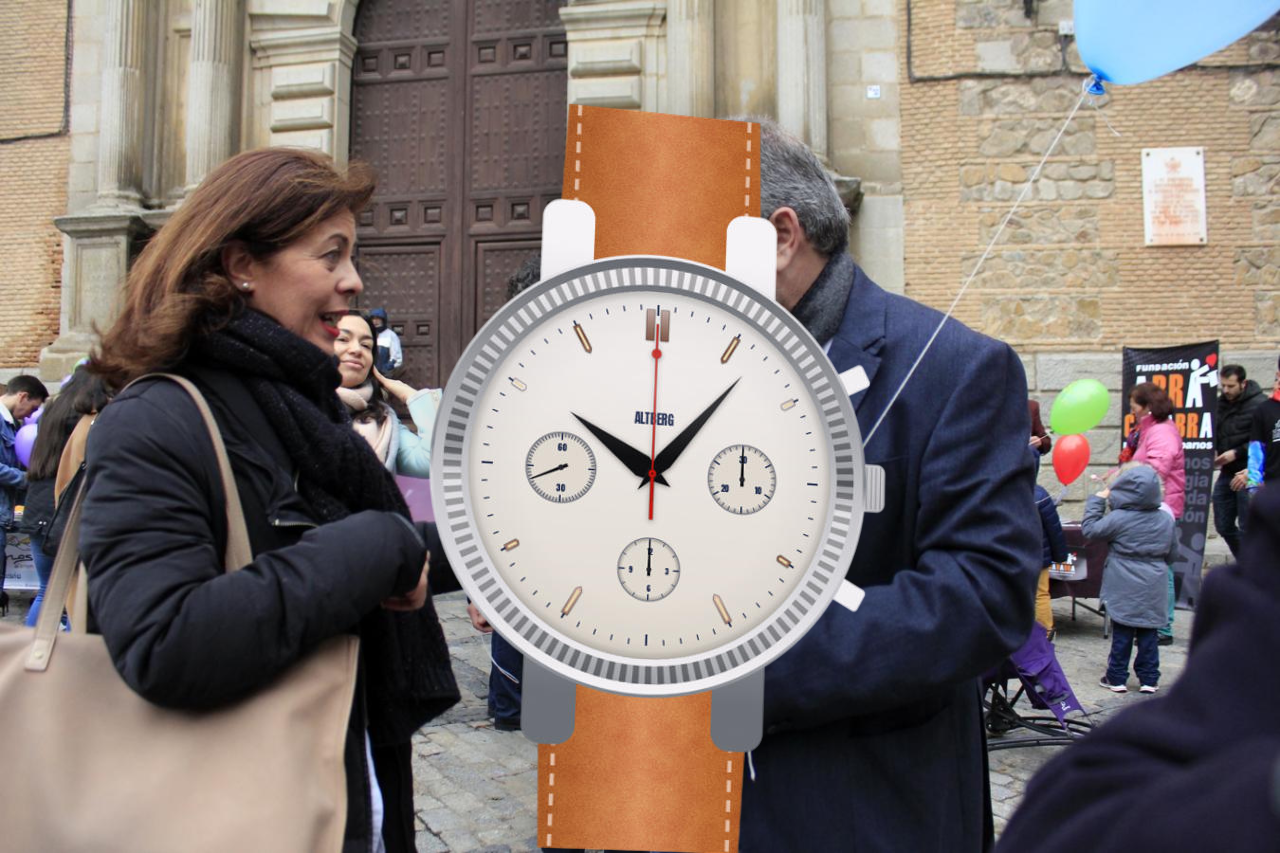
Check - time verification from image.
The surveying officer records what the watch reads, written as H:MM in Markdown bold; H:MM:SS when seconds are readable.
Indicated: **10:06:41**
